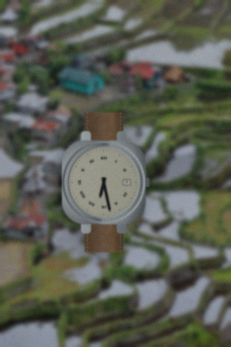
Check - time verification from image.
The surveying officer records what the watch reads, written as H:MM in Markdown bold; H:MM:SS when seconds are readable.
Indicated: **6:28**
